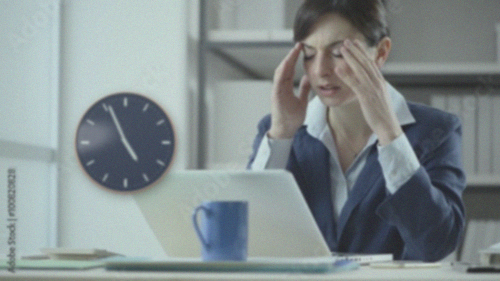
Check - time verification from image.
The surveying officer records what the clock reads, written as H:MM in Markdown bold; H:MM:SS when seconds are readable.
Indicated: **4:56**
